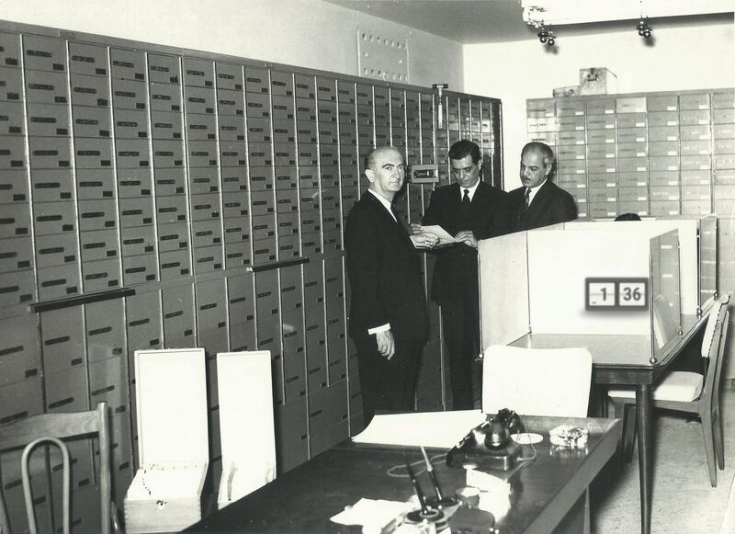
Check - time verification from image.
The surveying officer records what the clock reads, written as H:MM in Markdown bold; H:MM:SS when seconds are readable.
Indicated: **1:36**
